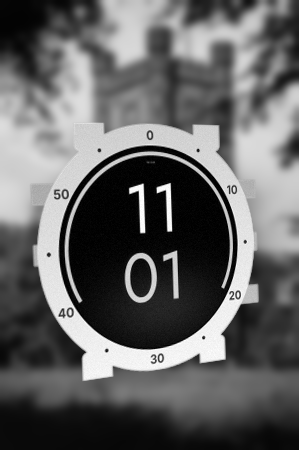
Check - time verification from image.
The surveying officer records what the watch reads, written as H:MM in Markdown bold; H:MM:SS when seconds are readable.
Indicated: **11:01**
